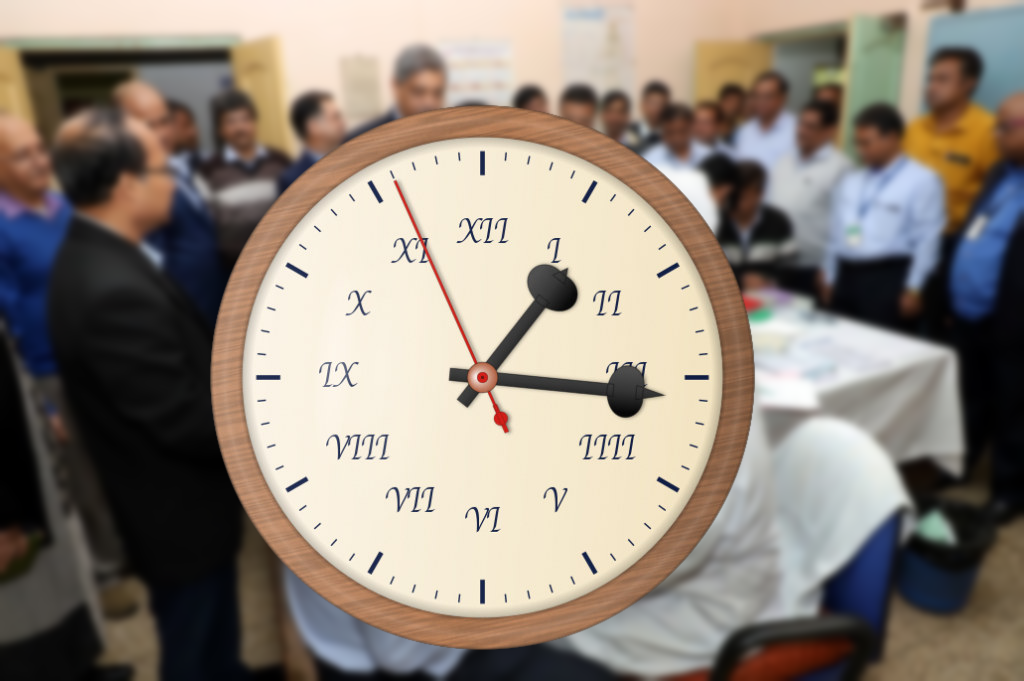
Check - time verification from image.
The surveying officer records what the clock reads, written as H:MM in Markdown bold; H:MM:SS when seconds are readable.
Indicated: **1:15:56**
